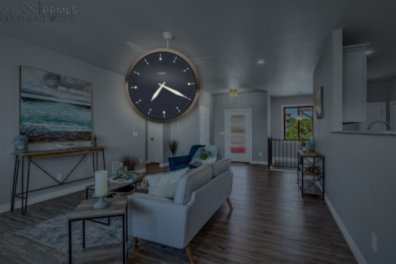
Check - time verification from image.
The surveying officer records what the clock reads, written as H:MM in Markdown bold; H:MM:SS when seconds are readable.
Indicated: **7:20**
